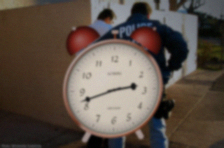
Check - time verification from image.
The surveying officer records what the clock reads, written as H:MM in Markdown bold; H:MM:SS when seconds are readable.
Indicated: **2:42**
